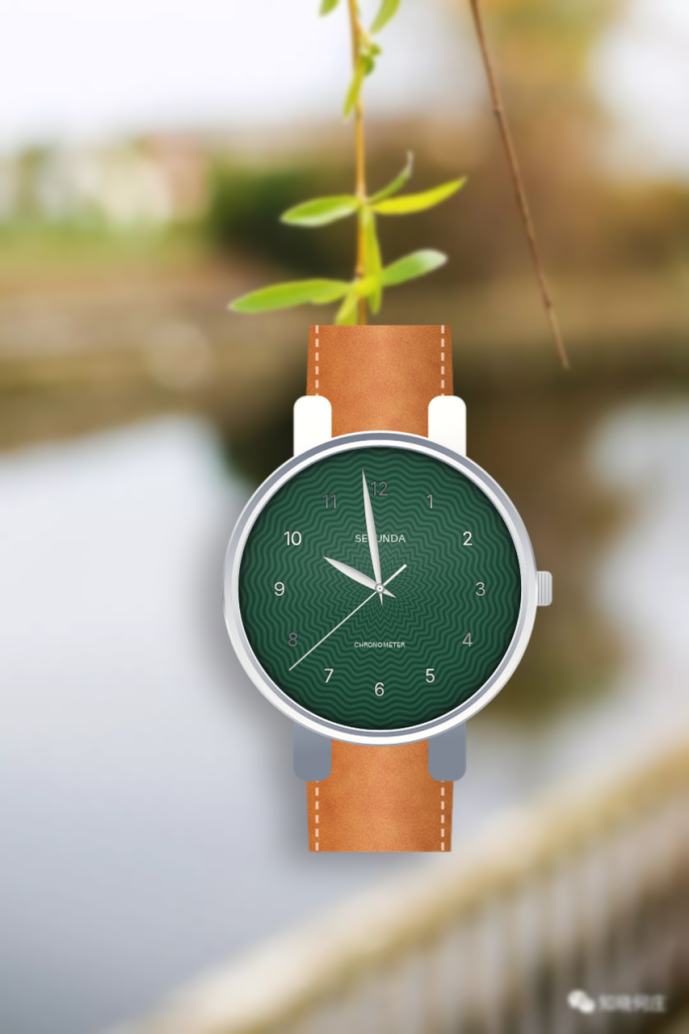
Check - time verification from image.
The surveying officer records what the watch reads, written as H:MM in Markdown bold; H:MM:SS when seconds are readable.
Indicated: **9:58:38**
